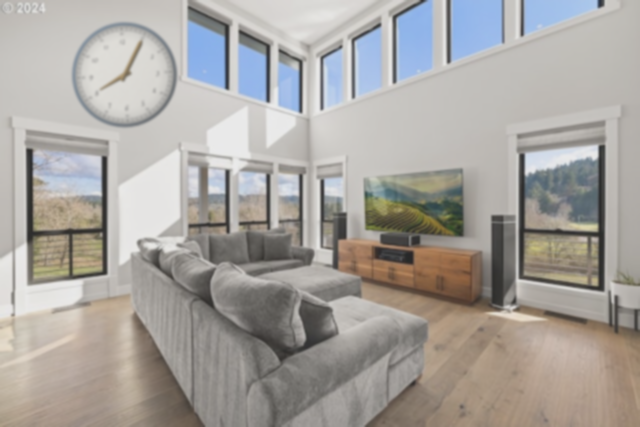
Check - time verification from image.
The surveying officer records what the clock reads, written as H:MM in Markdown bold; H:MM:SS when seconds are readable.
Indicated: **8:05**
